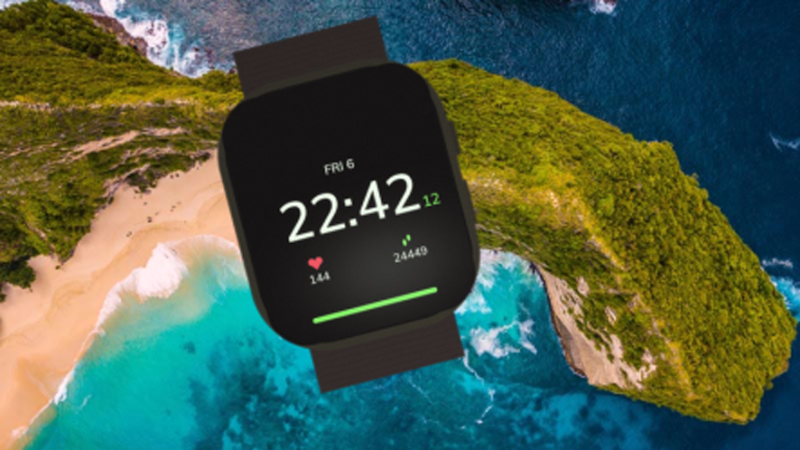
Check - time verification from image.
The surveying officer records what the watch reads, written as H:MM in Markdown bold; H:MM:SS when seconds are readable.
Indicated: **22:42:12**
